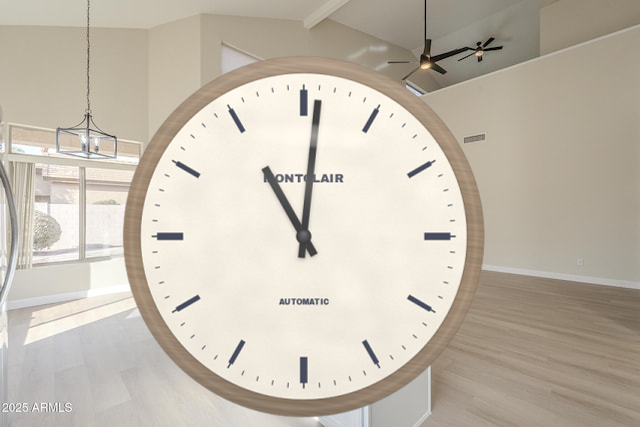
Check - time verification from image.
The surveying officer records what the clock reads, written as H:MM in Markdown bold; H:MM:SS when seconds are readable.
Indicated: **11:01**
